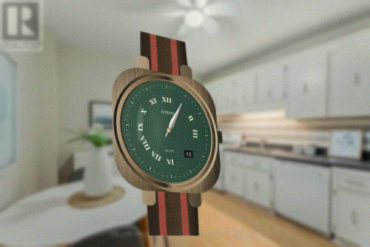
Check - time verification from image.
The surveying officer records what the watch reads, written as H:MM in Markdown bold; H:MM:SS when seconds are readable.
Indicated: **1:05**
